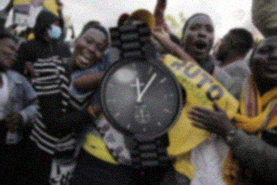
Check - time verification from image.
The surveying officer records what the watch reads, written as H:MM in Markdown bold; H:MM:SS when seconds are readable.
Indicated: **12:07**
